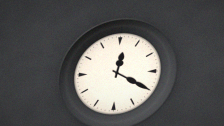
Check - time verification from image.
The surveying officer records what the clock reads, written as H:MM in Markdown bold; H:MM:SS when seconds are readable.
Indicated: **12:20**
